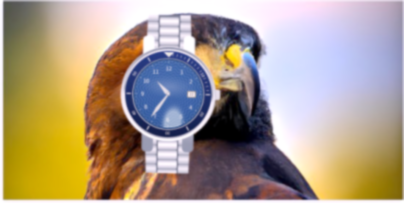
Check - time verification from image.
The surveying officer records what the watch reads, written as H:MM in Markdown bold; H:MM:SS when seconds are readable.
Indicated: **10:36**
